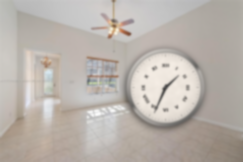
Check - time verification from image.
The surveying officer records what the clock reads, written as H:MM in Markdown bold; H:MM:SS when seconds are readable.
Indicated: **1:34**
